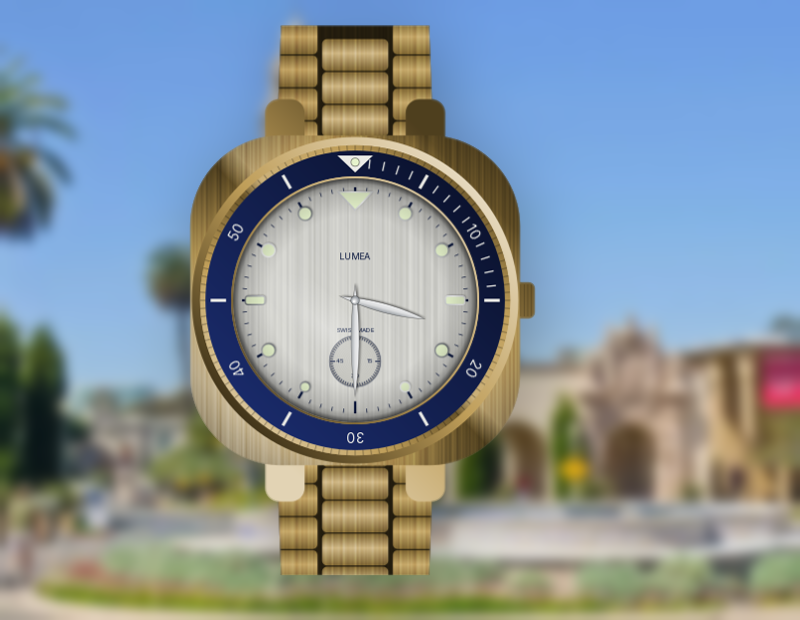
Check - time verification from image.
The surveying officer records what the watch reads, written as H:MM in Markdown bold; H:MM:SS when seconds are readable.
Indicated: **3:30**
